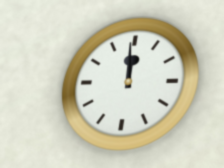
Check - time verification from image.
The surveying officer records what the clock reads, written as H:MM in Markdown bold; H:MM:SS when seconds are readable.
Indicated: **11:59**
